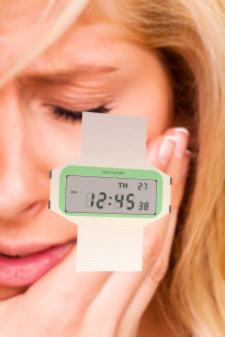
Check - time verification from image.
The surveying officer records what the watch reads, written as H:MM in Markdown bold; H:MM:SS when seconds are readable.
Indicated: **12:45**
